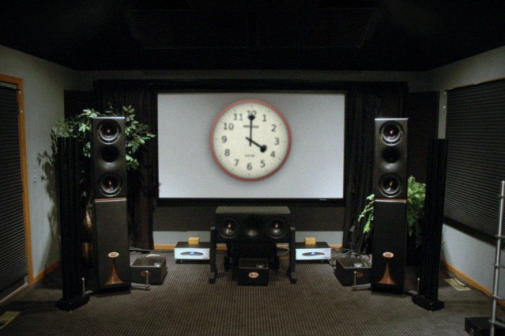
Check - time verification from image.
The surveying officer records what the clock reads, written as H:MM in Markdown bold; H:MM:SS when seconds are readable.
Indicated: **4:00**
